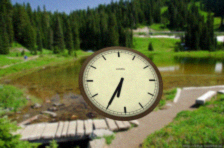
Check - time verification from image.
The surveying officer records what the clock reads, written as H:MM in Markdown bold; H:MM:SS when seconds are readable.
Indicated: **6:35**
